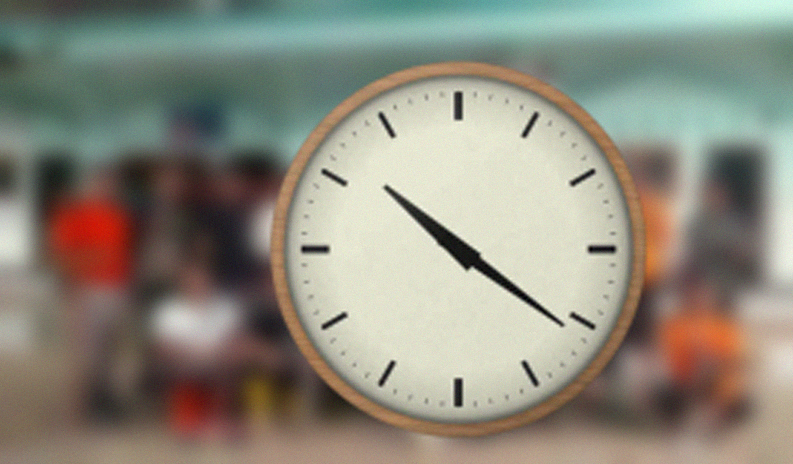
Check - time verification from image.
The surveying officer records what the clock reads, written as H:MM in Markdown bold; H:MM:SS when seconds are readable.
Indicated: **10:21**
